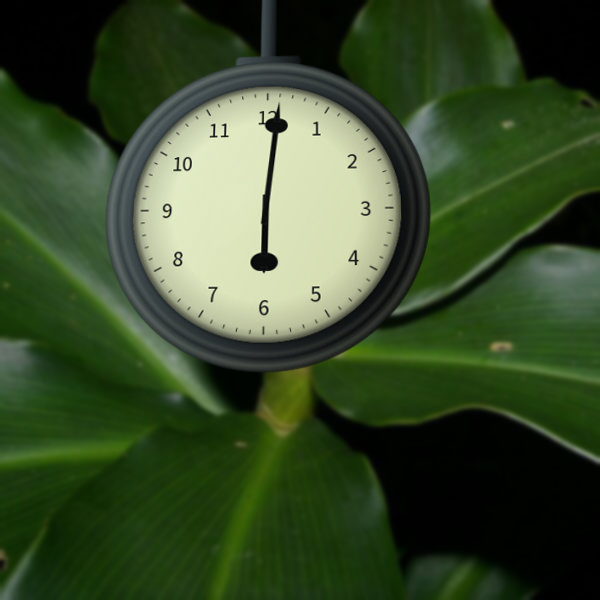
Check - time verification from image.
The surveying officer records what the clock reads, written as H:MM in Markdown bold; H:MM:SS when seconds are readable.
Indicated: **6:01**
